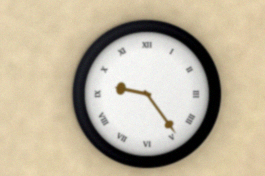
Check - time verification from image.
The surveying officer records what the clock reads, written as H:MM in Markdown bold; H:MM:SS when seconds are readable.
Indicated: **9:24**
